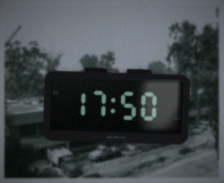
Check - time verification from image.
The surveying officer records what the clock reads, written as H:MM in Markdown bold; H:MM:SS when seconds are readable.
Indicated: **17:50**
